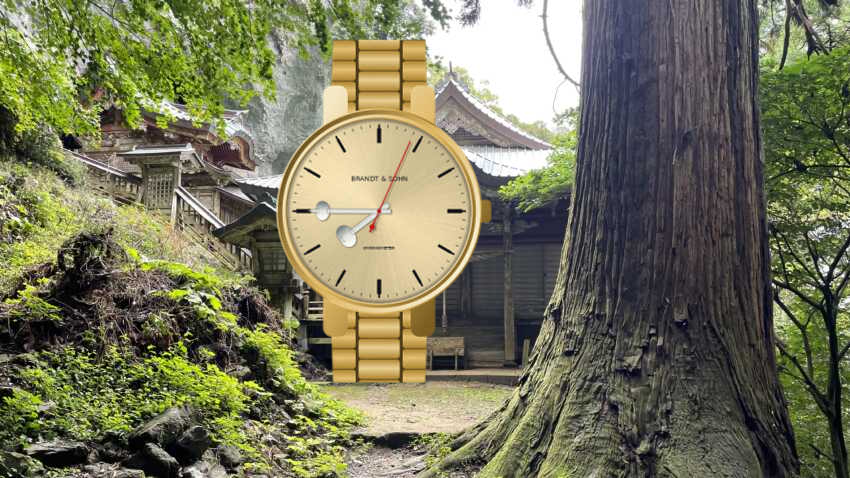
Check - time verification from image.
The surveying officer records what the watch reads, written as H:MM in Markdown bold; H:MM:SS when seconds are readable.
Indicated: **7:45:04**
